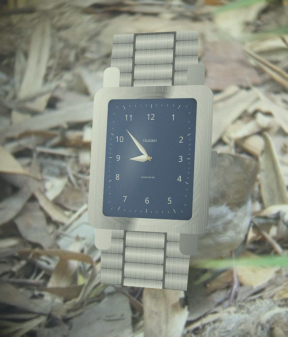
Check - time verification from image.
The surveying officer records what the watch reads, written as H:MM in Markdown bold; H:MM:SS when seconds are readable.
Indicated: **8:53**
